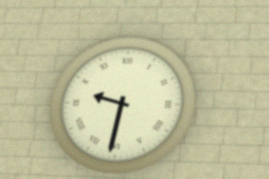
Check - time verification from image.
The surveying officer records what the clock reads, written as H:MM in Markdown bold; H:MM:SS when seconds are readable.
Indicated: **9:31**
